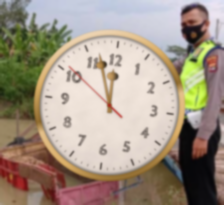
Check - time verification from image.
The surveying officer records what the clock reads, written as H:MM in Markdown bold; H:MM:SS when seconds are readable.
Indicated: **11:56:51**
